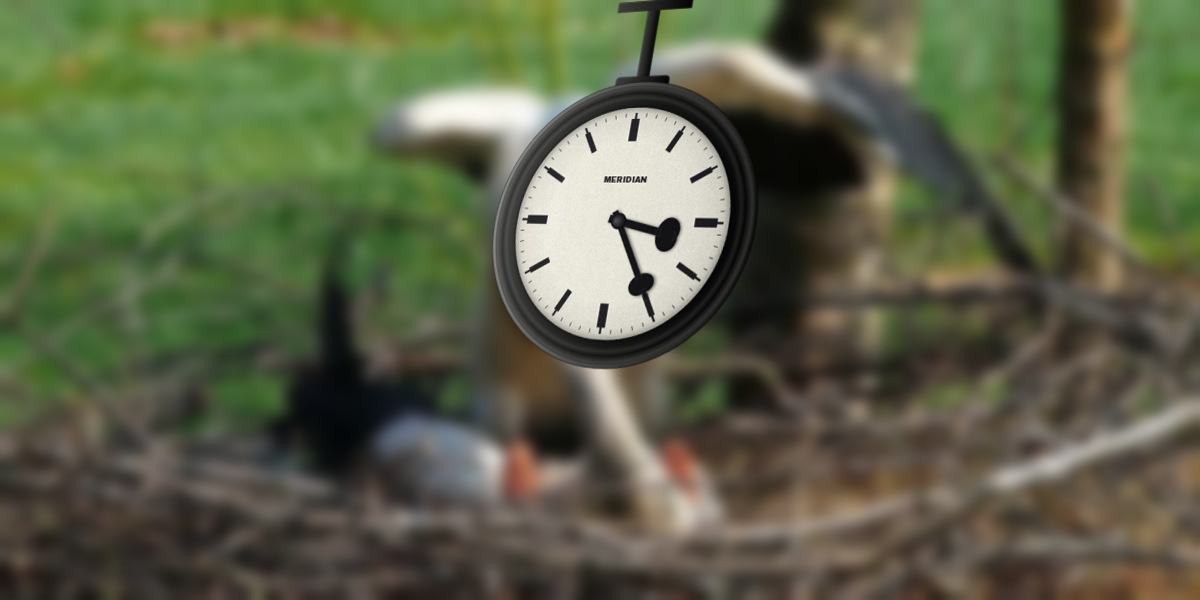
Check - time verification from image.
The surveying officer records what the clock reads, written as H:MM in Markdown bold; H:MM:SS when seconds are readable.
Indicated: **3:25**
